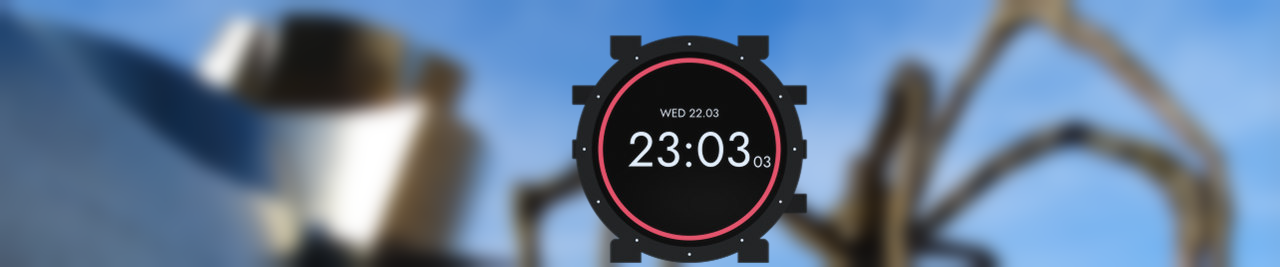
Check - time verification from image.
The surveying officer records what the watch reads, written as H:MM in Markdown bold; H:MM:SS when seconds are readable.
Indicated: **23:03:03**
